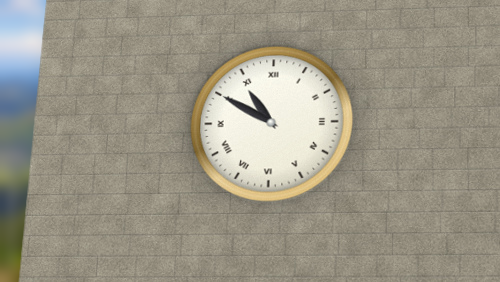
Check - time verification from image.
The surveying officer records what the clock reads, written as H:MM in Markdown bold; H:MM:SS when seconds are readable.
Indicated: **10:50**
